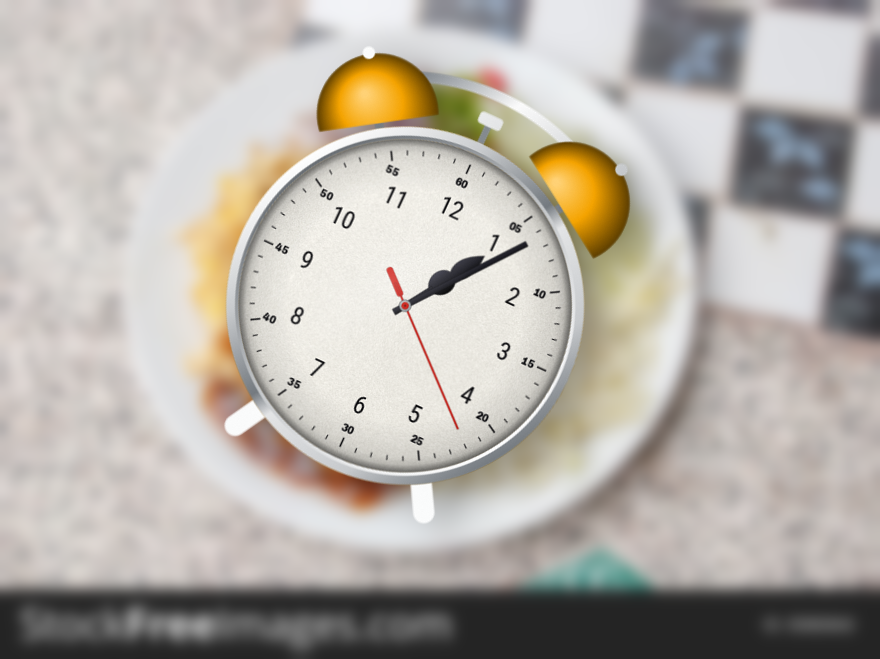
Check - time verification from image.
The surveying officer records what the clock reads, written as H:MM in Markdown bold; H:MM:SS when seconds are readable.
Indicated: **1:06:22**
